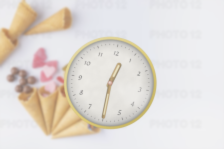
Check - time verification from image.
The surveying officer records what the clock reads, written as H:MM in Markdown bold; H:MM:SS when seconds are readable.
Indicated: **12:30**
